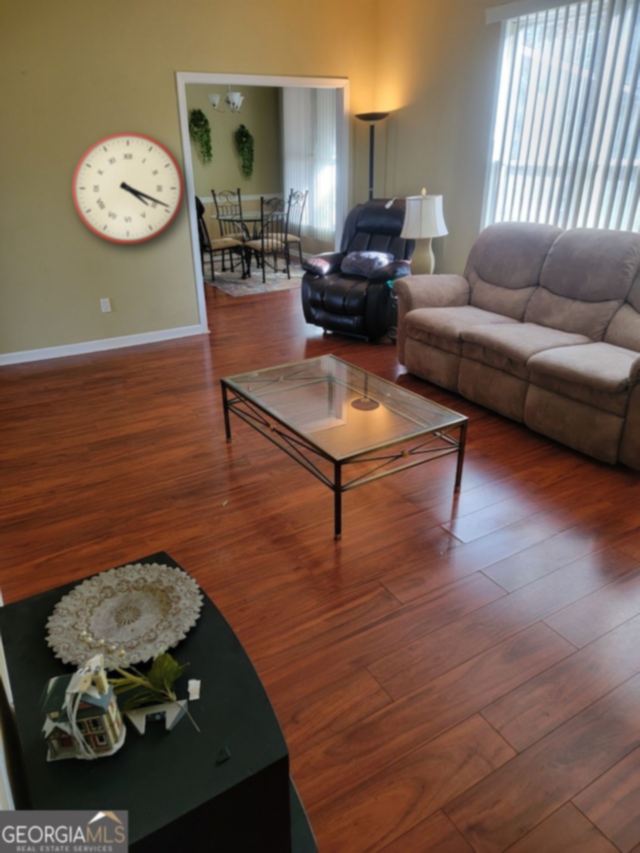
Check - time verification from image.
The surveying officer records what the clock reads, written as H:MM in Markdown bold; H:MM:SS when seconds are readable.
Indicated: **4:19**
